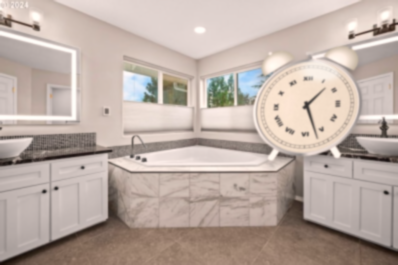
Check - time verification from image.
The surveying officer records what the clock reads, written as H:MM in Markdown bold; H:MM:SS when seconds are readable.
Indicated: **1:27**
